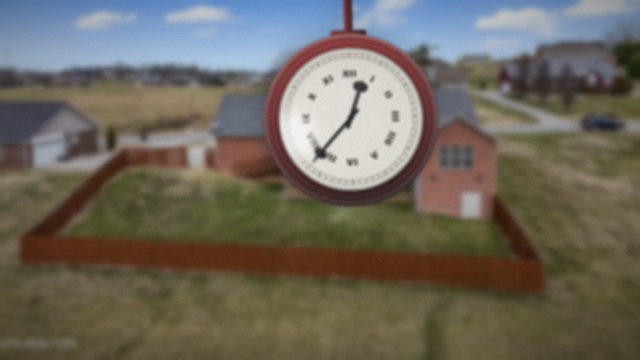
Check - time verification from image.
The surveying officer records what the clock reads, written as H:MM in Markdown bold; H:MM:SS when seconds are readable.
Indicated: **12:37**
